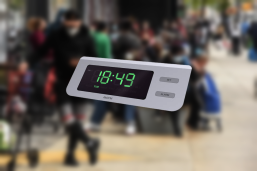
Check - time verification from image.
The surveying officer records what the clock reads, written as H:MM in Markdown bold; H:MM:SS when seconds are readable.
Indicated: **18:49**
